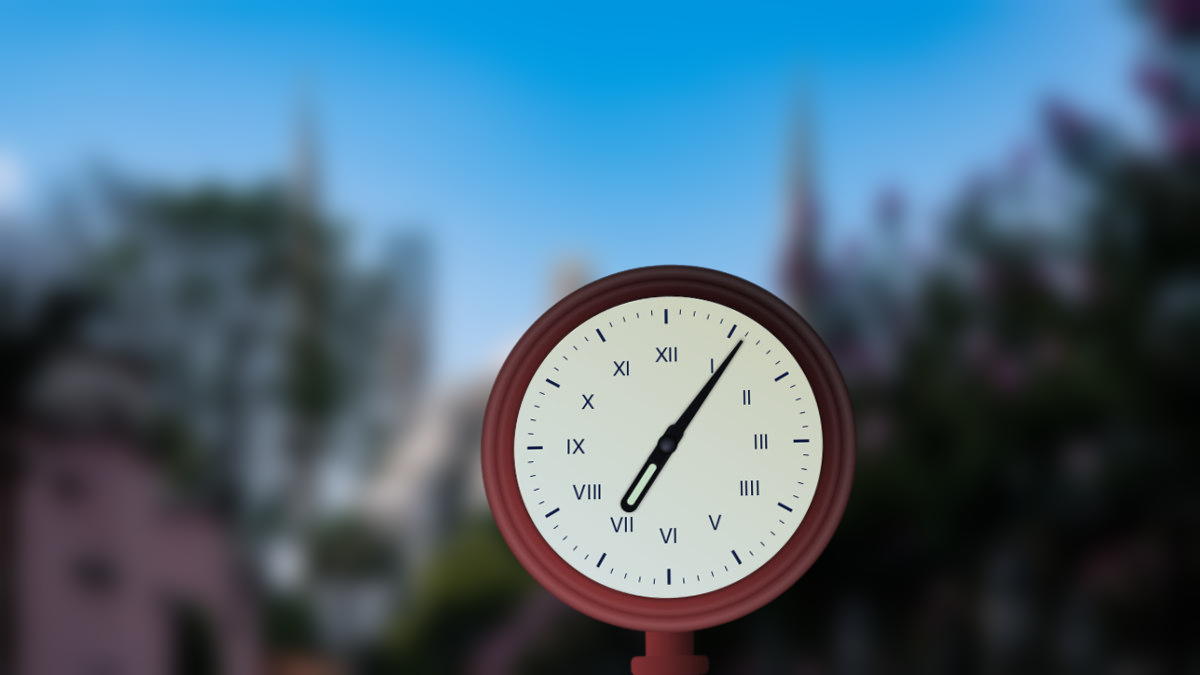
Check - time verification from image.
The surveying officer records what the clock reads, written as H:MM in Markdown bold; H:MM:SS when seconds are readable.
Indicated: **7:06**
